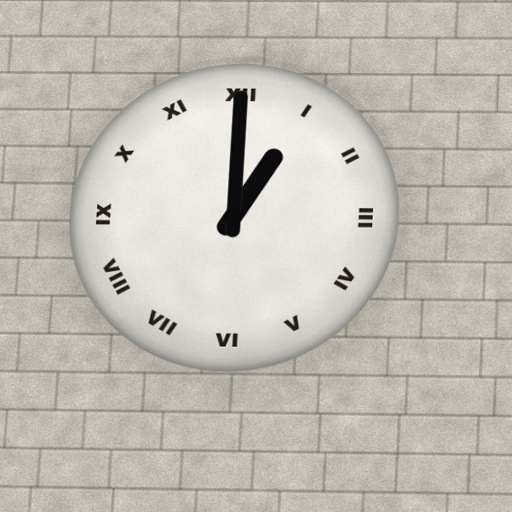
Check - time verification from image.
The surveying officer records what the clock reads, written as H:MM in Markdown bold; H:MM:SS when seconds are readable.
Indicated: **1:00**
